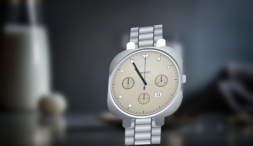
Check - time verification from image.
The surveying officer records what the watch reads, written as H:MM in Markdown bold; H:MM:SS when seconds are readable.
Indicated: **10:55**
